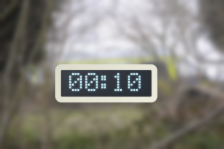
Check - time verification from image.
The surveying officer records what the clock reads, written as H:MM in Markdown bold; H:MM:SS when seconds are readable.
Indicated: **0:10**
